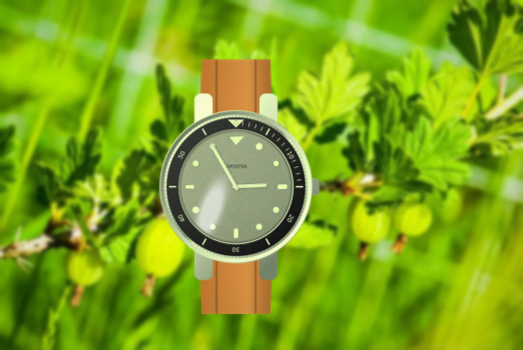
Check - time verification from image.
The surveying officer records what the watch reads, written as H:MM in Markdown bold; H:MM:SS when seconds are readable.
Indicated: **2:55**
